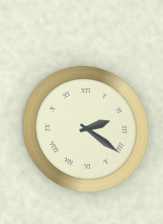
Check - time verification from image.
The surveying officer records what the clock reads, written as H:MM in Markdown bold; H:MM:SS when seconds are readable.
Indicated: **2:21**
